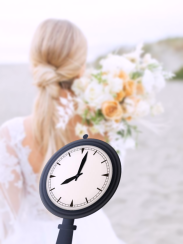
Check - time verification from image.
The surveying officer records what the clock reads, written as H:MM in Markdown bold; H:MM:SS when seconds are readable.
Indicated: **8:02**
